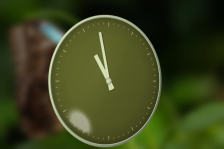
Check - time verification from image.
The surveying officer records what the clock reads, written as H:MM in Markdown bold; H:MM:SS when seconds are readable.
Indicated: **10:58**
